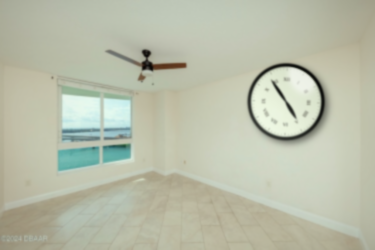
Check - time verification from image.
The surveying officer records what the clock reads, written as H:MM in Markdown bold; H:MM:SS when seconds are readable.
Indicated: **4:54**
